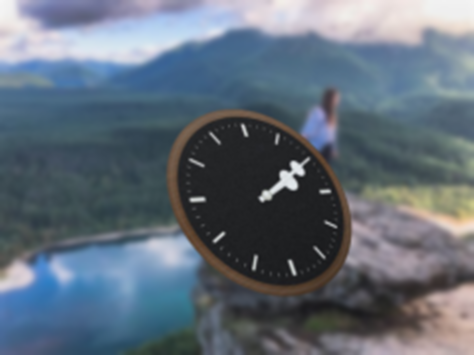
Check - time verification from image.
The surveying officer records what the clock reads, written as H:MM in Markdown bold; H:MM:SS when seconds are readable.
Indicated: **2:10**
